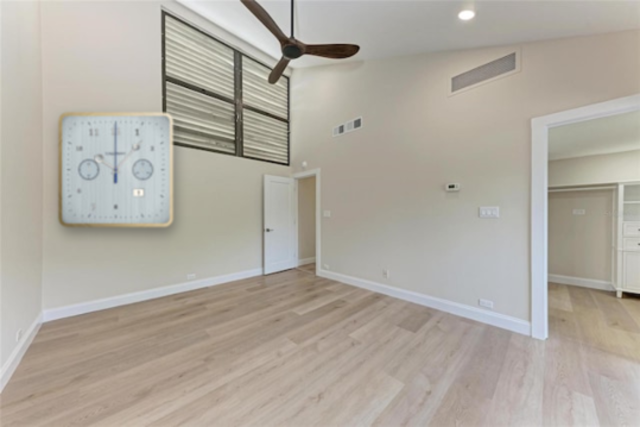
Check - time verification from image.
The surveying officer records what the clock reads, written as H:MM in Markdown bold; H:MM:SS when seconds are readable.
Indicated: **10:07**
